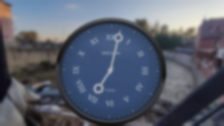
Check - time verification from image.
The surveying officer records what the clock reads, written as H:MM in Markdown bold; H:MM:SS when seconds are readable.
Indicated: **7:02**
